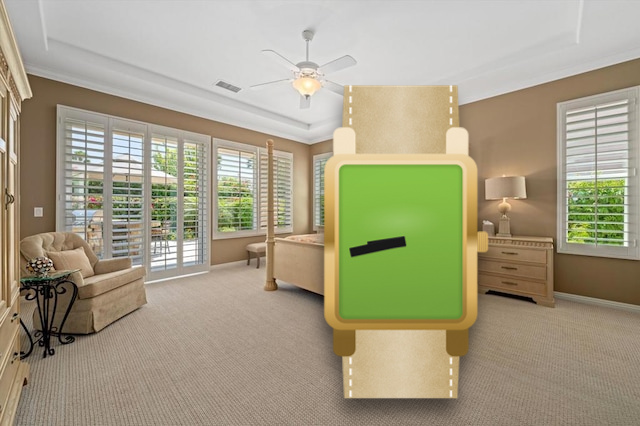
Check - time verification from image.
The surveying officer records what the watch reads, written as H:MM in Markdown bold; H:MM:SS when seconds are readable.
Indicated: **8:43**
